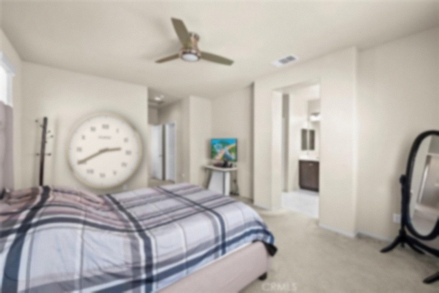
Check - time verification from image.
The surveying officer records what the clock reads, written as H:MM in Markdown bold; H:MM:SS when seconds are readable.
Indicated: **2:40**
